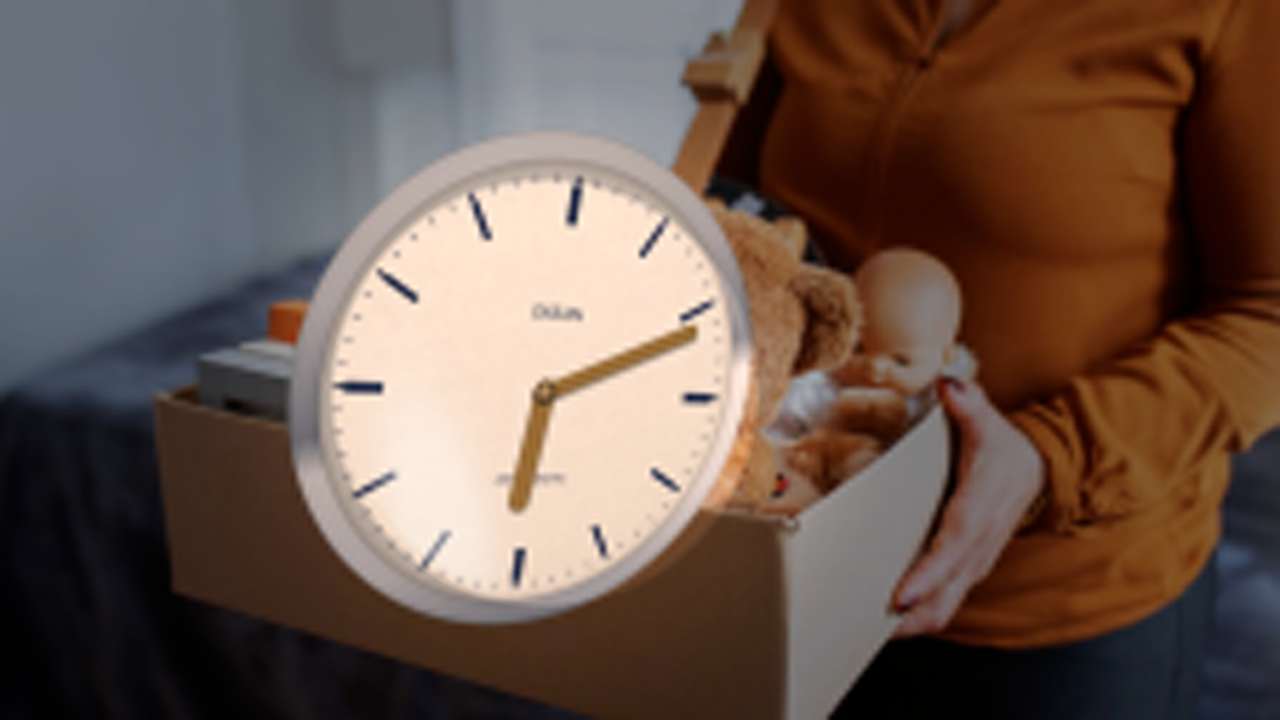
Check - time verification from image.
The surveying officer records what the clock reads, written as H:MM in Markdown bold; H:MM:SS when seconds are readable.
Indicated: **6:11**
